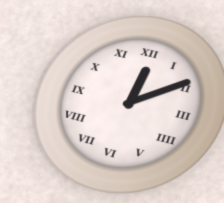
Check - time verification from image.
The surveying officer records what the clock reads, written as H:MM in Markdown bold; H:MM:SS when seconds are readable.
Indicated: **12:09**
